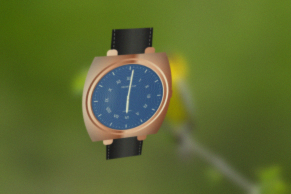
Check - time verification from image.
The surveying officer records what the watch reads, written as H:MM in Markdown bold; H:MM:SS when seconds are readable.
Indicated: **6:01**
